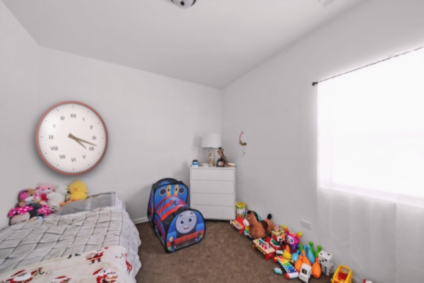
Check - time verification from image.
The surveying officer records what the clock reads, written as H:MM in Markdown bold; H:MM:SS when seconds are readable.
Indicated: **4:18**
